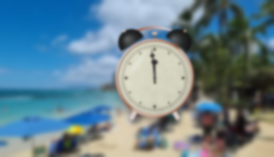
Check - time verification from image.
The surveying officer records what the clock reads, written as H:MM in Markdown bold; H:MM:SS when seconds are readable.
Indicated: **11:59**
